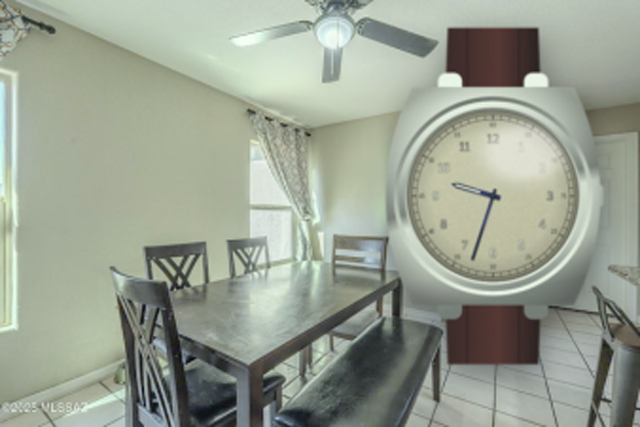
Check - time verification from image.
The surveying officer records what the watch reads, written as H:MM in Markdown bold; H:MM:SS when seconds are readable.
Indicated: **9:33**
